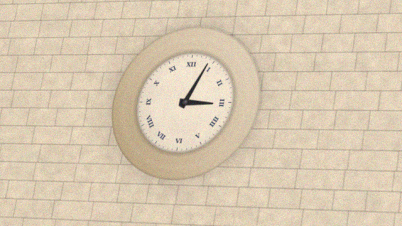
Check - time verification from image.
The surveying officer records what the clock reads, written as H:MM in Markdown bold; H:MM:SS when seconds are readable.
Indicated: **3:04**
